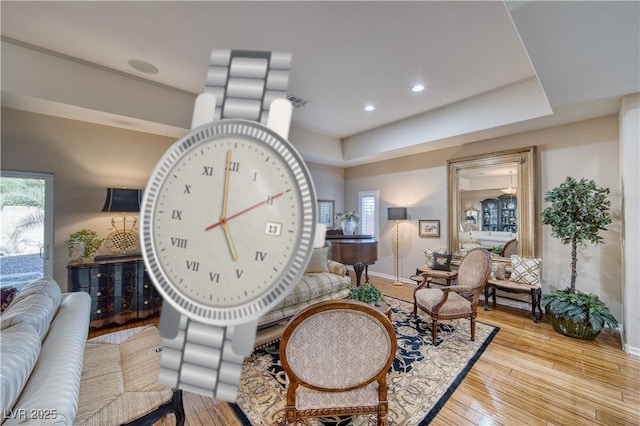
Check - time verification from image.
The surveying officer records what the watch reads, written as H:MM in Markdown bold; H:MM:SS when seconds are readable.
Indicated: **4:59:10**
